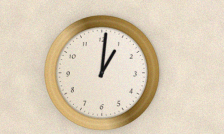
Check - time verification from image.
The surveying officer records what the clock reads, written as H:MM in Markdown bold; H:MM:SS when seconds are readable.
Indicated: **1:01**
